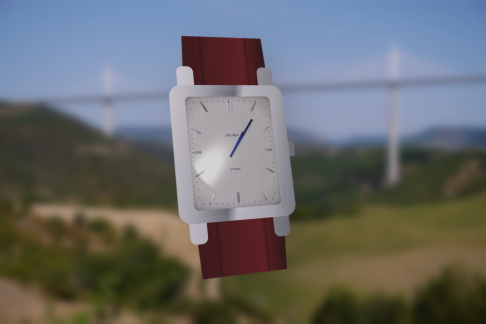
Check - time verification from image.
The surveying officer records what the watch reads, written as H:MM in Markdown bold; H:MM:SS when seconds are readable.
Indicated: **1:06**
